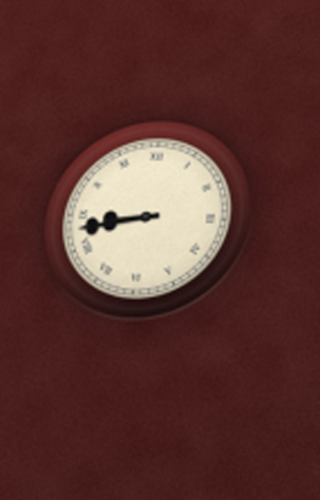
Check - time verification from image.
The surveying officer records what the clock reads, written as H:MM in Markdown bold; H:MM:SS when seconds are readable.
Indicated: **8:43**
